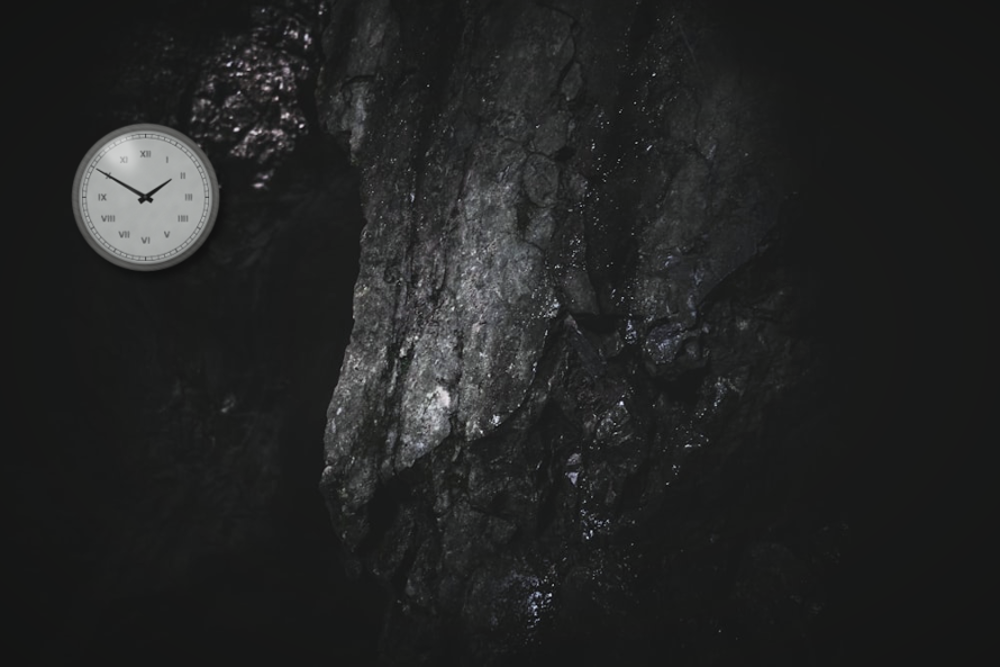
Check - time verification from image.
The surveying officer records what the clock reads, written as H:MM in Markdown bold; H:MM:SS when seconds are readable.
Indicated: **1:50**
